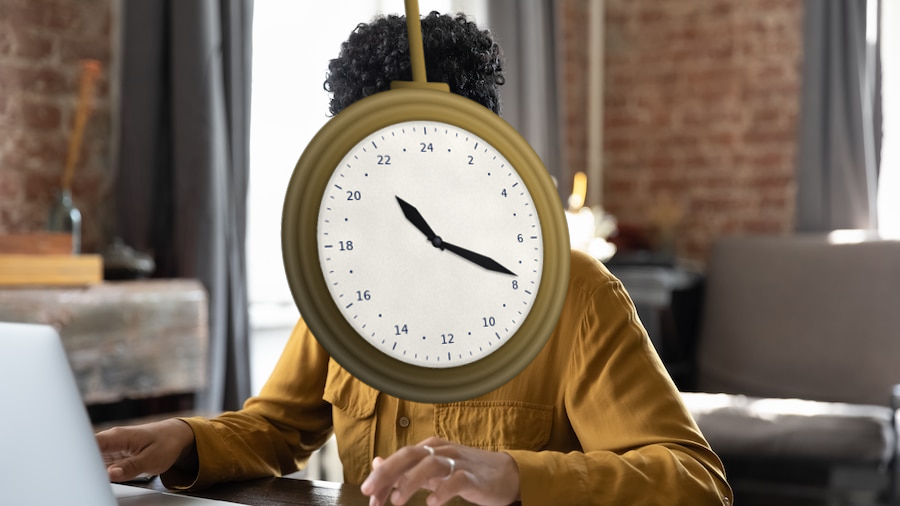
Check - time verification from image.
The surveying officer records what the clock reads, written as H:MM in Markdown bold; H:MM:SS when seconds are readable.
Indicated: **21:19**
